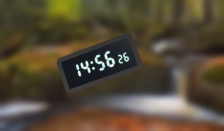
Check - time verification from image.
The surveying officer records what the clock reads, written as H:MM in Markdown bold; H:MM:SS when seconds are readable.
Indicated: **14:56:26**
